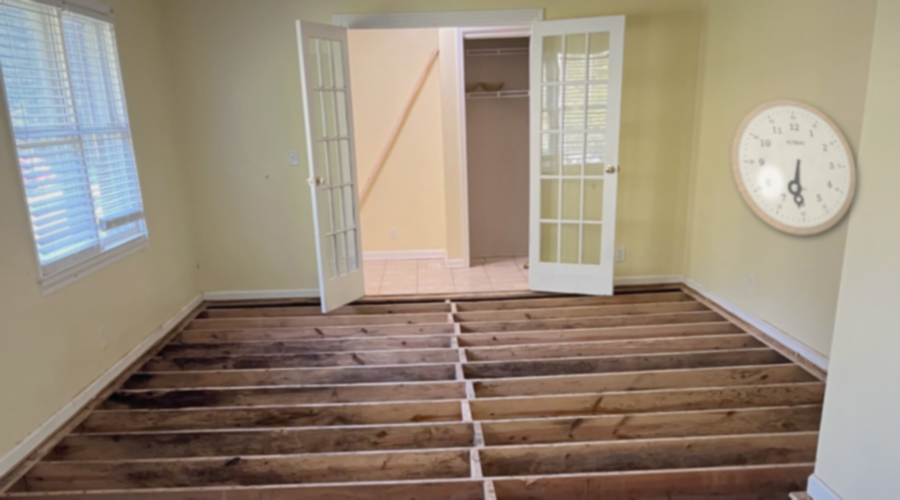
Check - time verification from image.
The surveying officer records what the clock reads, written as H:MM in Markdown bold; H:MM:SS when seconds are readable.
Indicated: **6:31**
